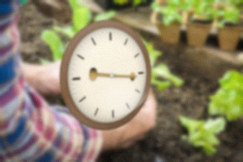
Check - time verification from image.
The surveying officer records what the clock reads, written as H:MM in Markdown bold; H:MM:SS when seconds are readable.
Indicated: **9:16**
